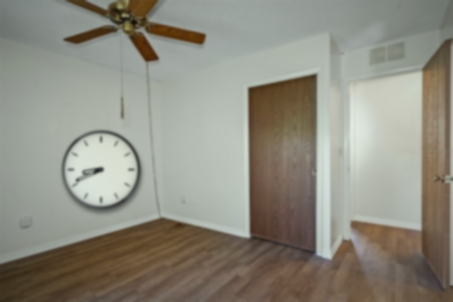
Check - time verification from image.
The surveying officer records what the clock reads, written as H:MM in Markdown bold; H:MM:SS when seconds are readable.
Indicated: **8:41**
